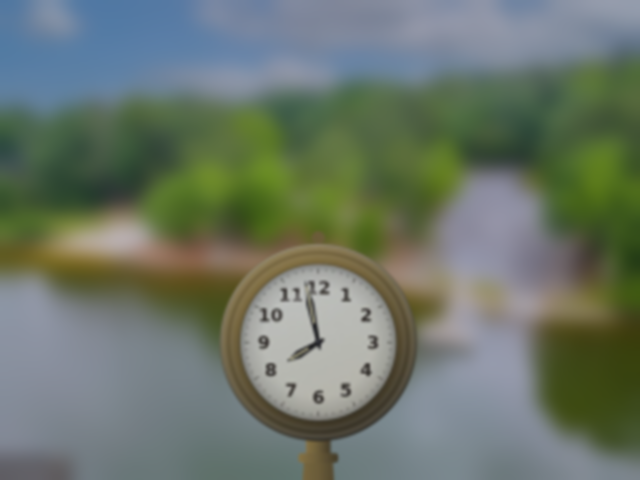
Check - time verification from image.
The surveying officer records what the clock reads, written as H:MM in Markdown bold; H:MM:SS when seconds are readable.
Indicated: **7:58**
